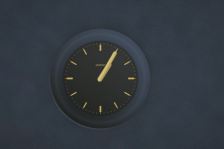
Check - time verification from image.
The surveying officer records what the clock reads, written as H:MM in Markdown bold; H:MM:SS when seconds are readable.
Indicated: **1:05**
